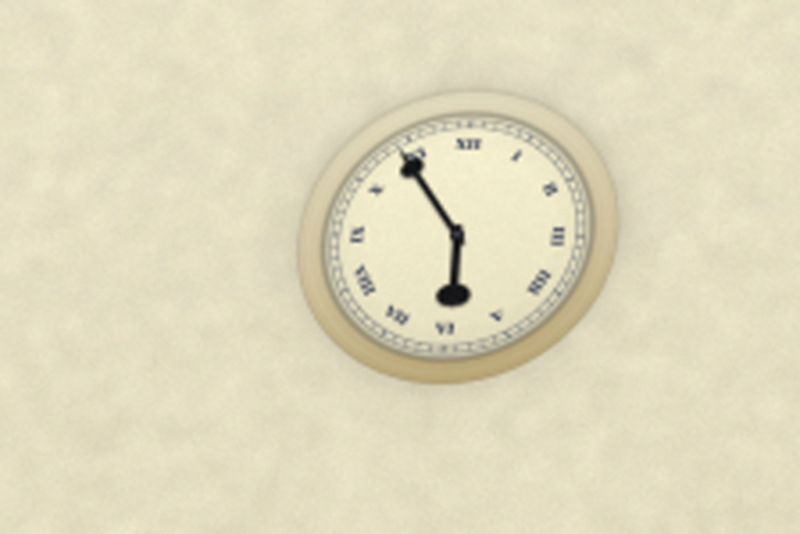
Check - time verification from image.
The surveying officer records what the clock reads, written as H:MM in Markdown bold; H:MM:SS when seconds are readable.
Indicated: **5:54**
